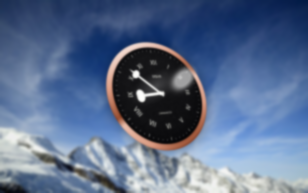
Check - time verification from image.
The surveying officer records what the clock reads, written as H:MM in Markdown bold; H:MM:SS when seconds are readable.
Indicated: **8:52**
